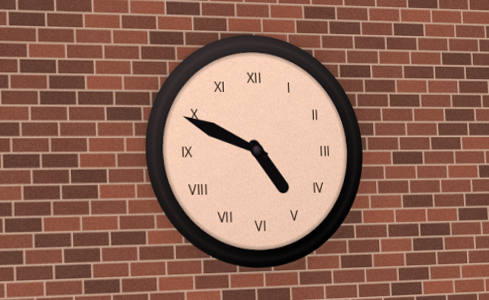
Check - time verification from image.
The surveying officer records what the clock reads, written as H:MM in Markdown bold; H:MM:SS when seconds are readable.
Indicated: **4:49**
